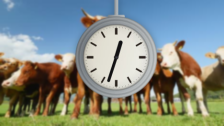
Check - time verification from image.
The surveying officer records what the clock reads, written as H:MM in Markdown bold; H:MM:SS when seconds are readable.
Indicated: **12:33**
